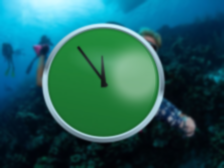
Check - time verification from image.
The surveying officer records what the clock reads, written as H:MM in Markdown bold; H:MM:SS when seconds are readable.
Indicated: **11:54**
